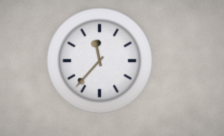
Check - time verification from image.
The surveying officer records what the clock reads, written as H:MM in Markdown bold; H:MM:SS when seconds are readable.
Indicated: **11:37**
